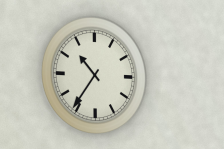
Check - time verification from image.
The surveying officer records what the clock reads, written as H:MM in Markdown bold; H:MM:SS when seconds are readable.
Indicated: **10:36**
